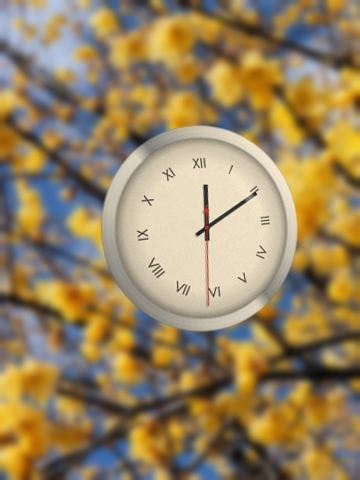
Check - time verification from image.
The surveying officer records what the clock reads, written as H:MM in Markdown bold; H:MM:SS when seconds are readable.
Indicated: **12:10:31**
